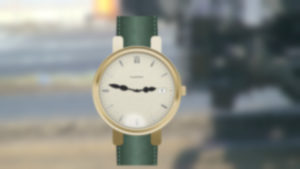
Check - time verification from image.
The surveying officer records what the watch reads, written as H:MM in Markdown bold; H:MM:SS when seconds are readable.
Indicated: **2:47**
